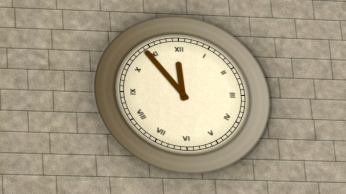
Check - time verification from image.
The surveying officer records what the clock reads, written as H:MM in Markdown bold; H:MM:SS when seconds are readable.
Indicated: **11:54**
